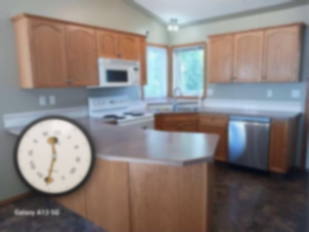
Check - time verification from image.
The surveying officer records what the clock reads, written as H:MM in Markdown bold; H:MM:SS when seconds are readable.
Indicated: **11:31**
